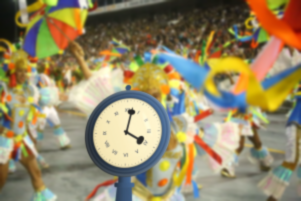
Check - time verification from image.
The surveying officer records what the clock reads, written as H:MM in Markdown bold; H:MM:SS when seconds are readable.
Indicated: **4:02**
